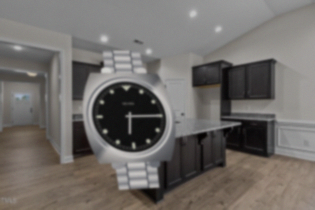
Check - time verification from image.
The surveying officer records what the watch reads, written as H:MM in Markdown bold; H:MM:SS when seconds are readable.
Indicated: **6:15**
